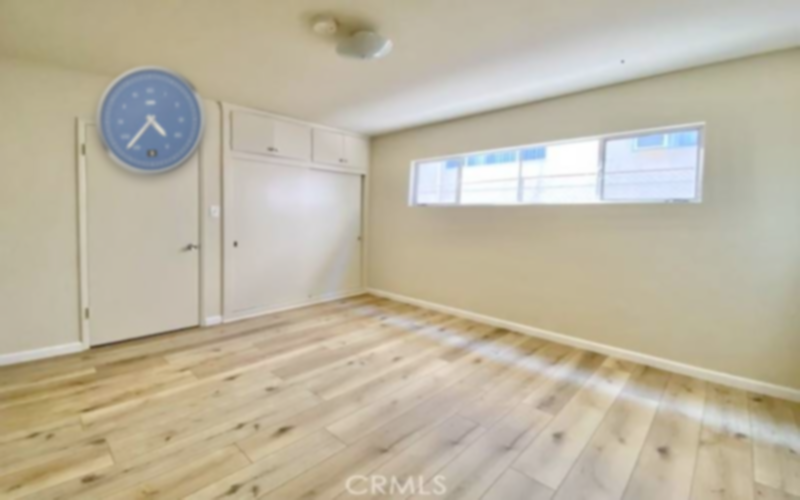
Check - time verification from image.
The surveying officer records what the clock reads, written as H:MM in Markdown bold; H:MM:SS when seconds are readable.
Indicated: **4:37**
